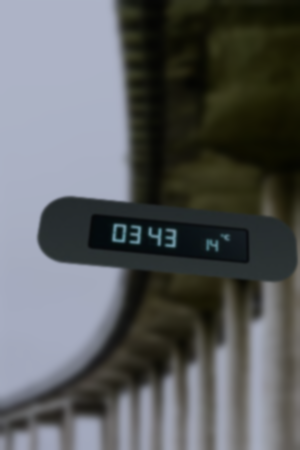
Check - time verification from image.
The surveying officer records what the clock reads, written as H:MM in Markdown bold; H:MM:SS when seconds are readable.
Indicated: **3:43**
